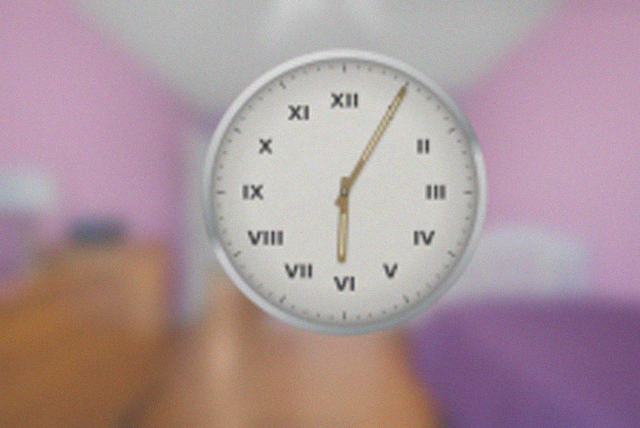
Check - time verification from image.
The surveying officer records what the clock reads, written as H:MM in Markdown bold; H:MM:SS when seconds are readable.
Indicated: **6:05**
